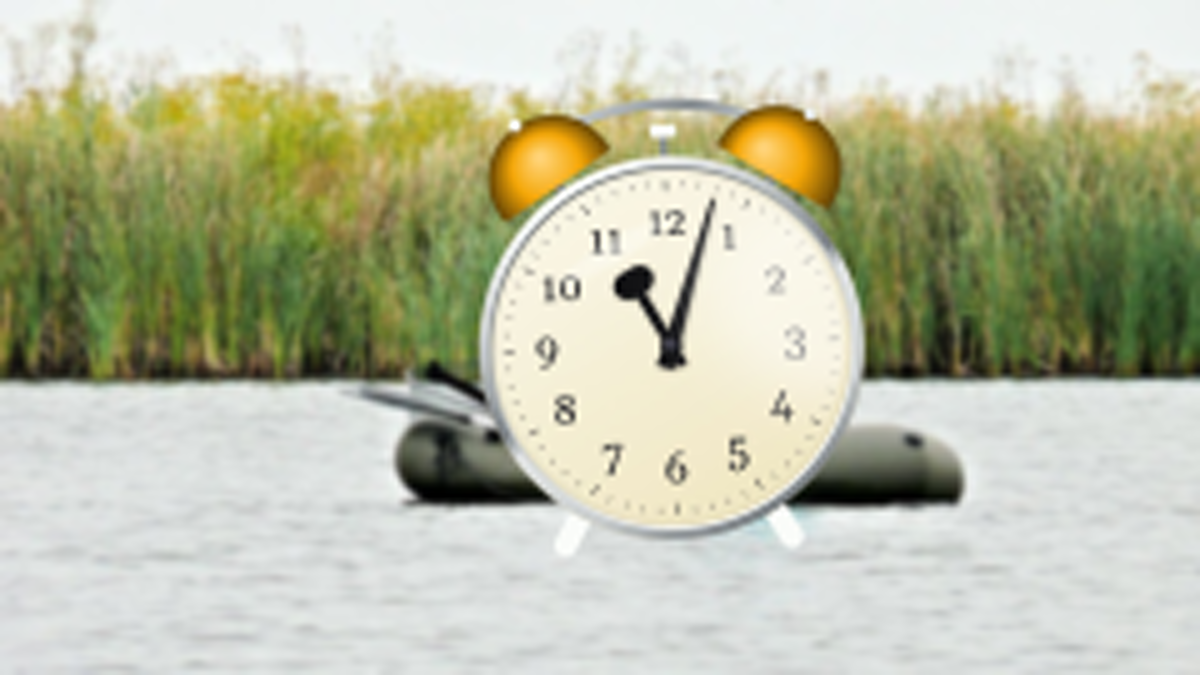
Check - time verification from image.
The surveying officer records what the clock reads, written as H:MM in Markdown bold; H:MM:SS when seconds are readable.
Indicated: **11:03**
